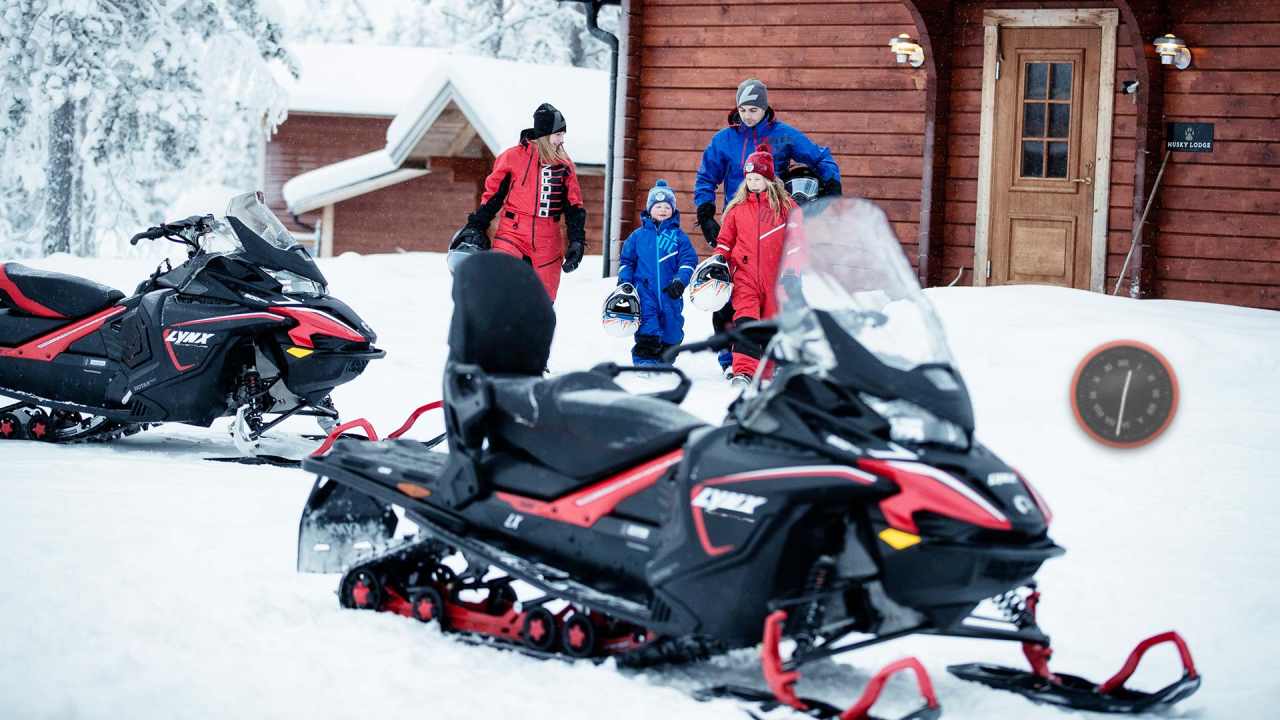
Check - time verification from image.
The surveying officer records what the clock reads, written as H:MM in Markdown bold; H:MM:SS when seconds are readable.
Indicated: **12:32**
